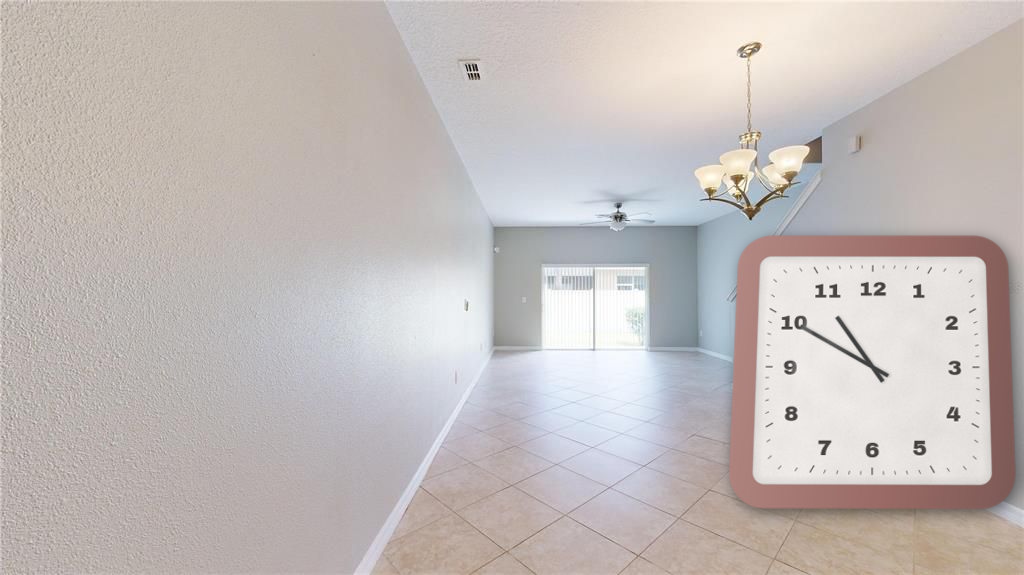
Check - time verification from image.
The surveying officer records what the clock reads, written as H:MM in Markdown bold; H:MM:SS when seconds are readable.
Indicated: **10:50**
